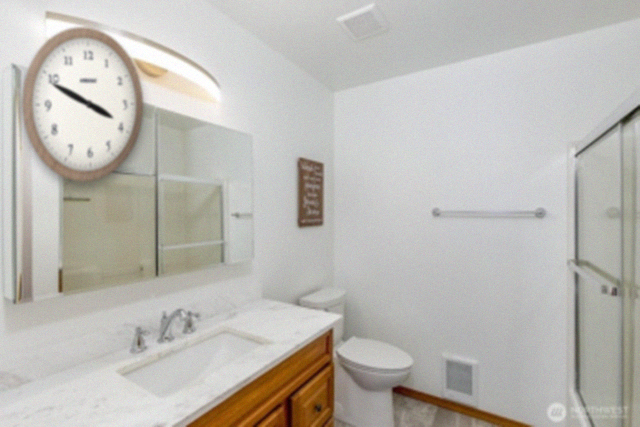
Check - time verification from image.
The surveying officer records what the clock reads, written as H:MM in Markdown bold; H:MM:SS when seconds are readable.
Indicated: **3:49**
